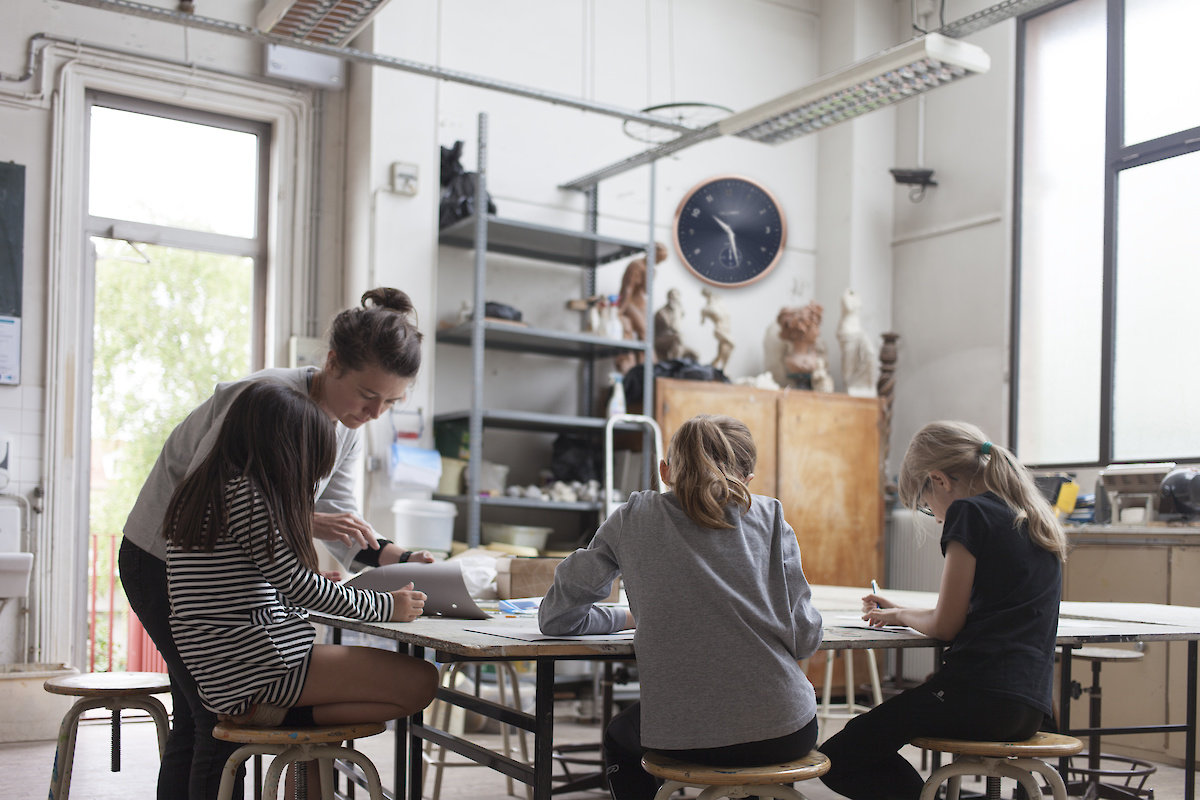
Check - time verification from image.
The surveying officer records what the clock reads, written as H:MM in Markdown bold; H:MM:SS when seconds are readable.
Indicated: **10:28**
